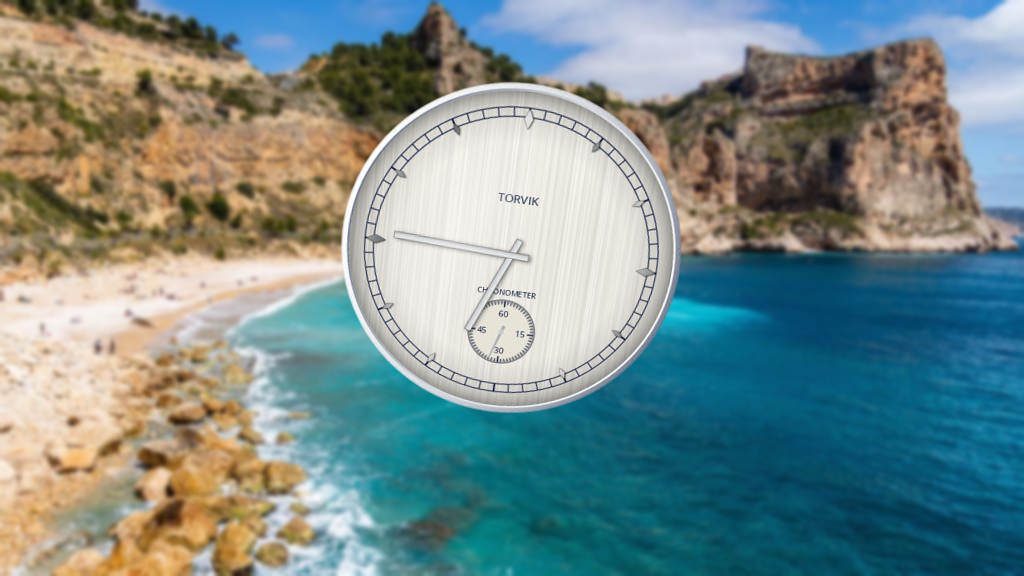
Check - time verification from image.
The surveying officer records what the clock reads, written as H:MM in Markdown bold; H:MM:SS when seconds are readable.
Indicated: **6:45:33**
